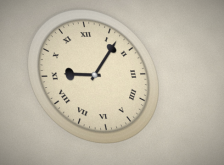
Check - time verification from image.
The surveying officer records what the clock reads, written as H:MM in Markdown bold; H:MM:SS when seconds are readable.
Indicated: **9:07**
